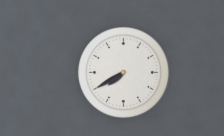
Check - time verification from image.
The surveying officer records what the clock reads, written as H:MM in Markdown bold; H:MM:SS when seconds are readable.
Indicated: **7:40**
